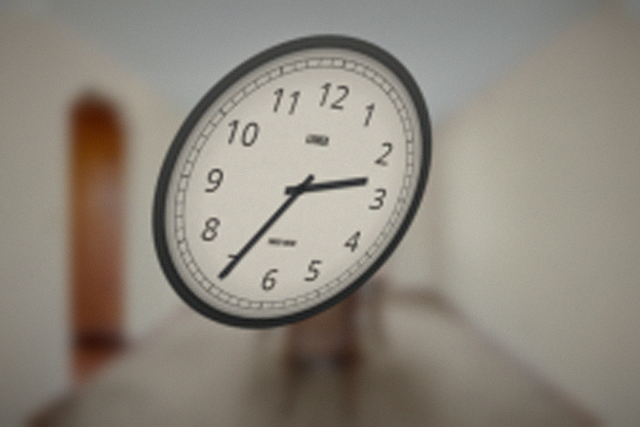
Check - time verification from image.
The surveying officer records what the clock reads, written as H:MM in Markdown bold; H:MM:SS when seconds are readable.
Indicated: **2:35**
